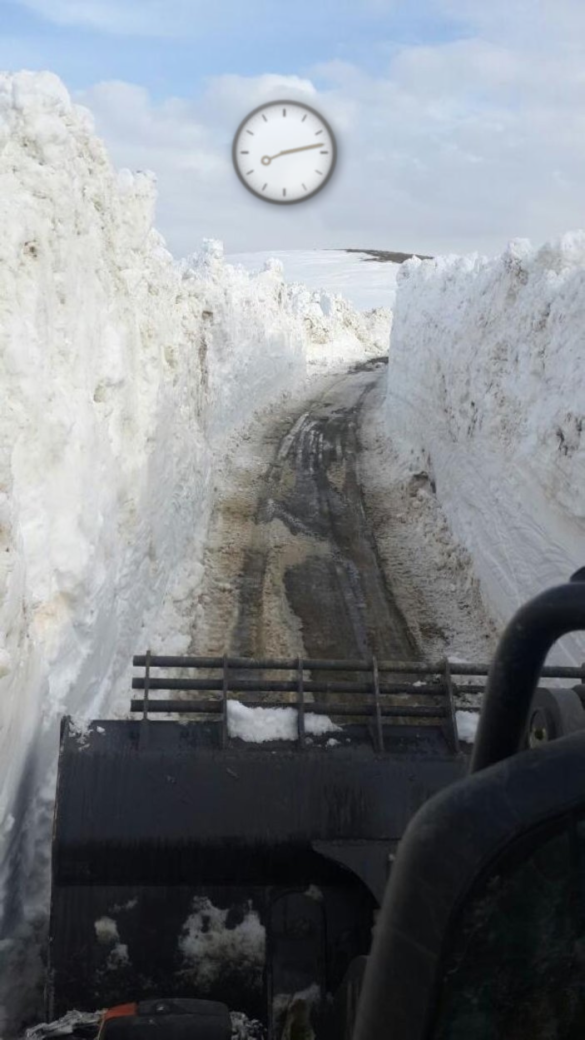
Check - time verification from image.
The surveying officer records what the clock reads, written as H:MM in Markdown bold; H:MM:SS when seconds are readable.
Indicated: **8:13**
